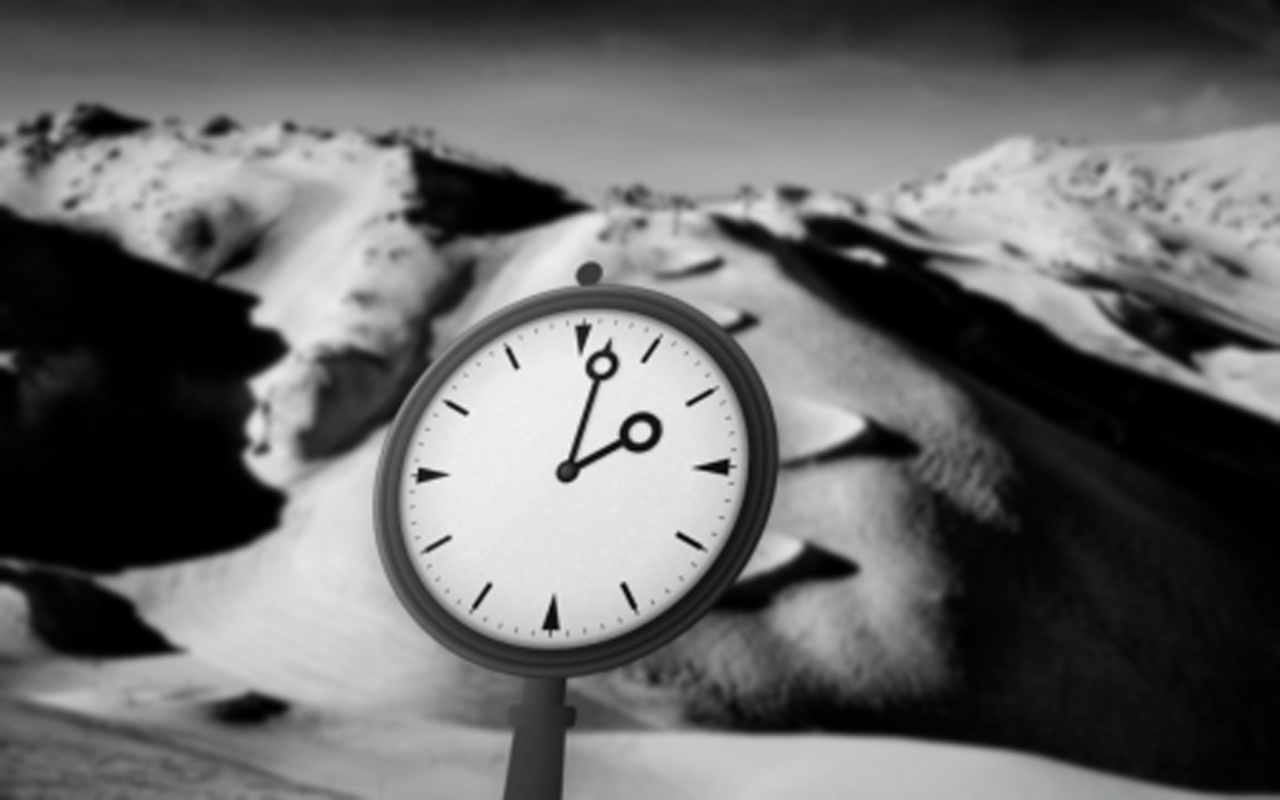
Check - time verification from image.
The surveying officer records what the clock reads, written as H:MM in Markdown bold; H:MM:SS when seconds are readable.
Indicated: **2:02**
